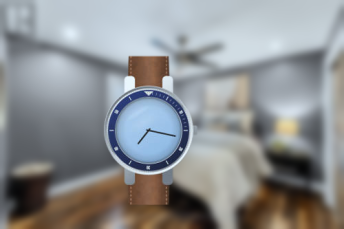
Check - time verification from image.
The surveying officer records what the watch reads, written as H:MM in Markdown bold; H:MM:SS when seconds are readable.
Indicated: **7:17**
